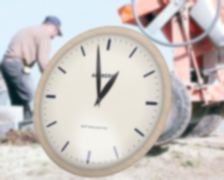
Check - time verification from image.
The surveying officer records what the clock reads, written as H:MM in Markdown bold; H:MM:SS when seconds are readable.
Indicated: **12:58**
